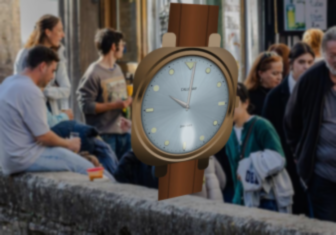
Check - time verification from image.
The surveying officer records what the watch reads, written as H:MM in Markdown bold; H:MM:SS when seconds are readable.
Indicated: **10:01**
